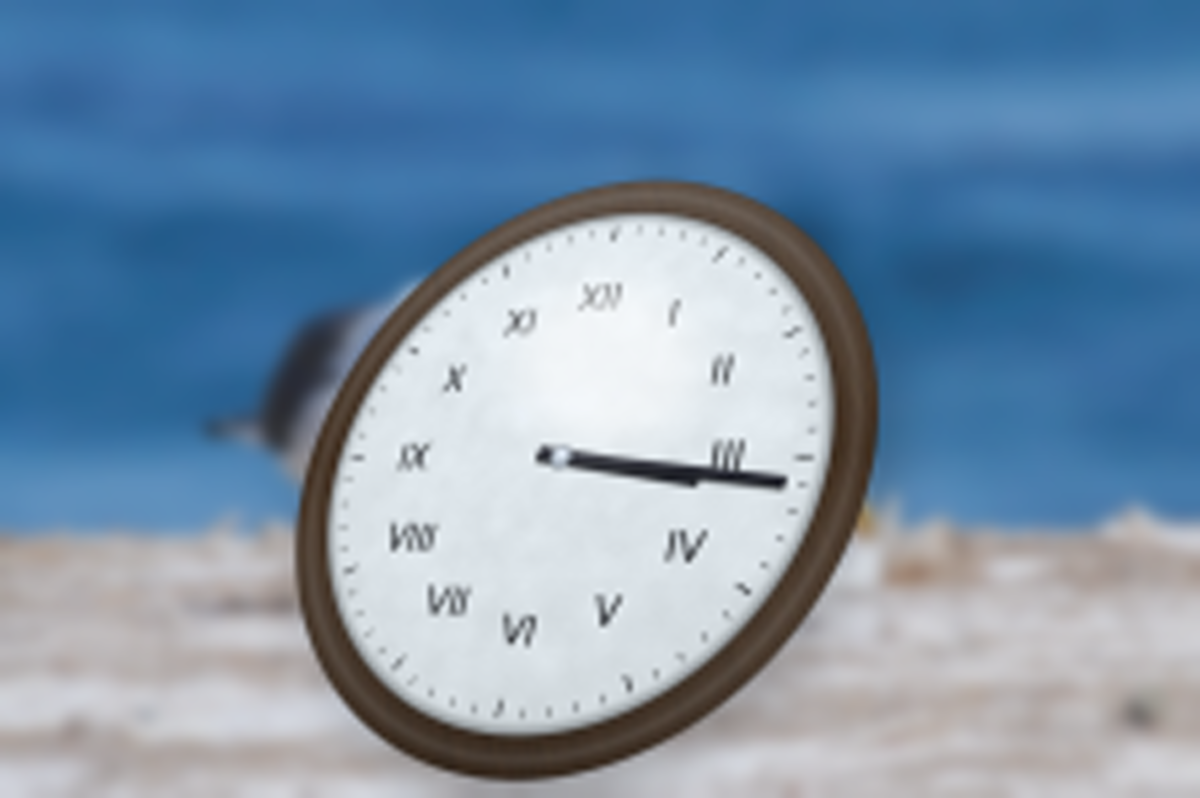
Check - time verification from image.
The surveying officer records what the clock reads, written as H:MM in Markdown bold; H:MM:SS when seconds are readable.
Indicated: **3:16**
